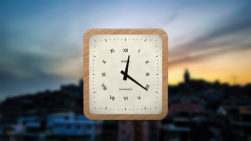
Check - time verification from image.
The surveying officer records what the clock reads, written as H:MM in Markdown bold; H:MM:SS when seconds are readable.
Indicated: **12:21**
